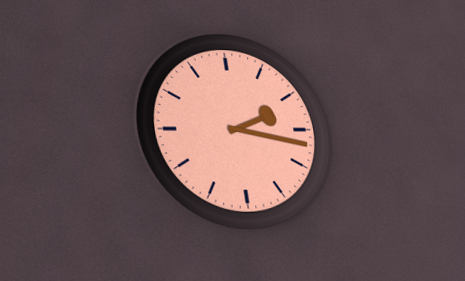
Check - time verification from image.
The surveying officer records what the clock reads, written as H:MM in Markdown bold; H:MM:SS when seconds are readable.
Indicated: **2:17**
